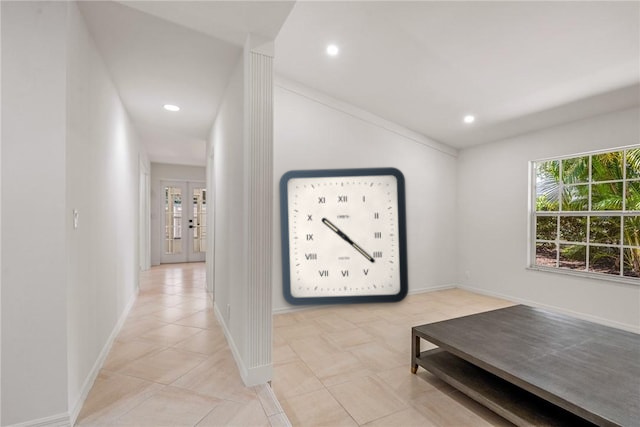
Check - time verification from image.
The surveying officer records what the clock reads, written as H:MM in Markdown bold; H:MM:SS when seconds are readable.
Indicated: **10:22**
